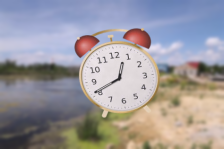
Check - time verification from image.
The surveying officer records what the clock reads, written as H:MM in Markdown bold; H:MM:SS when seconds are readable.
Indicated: **12:41**
